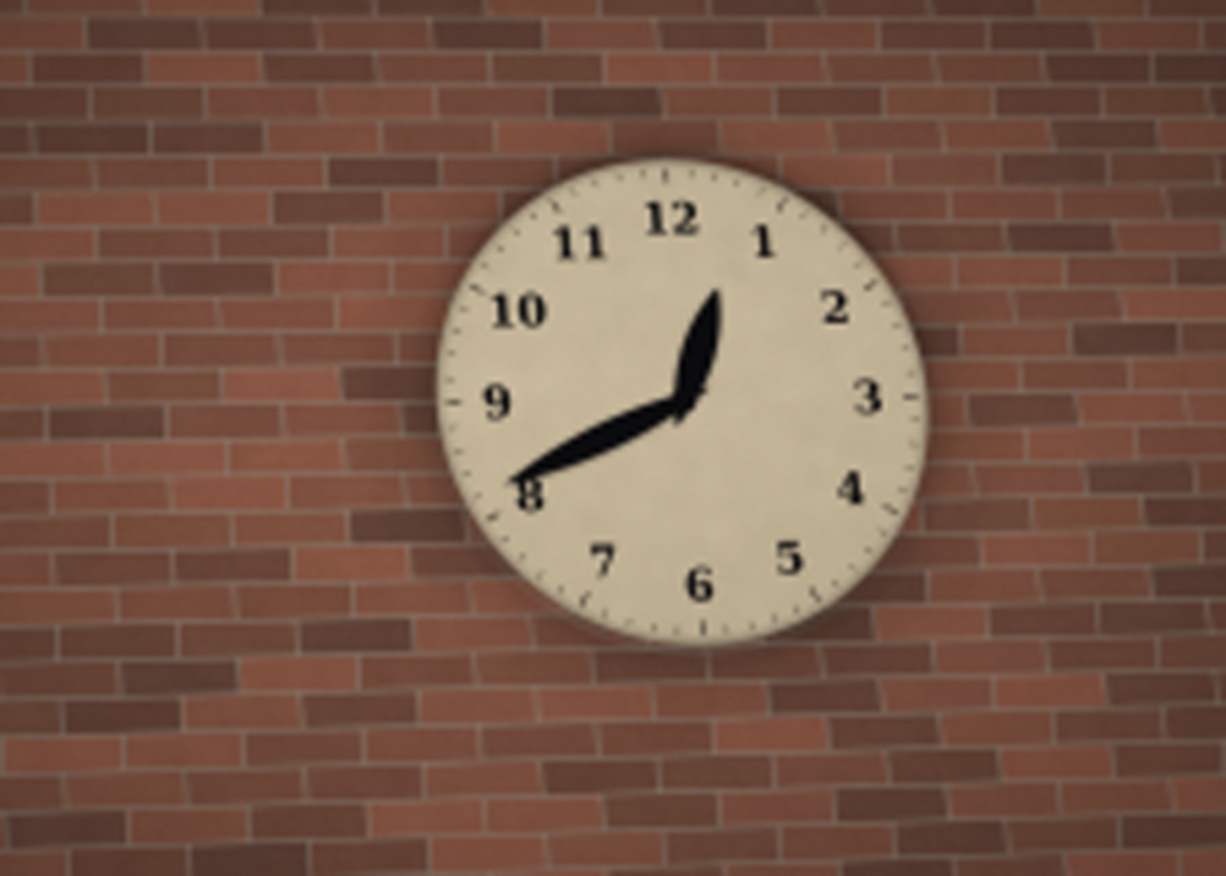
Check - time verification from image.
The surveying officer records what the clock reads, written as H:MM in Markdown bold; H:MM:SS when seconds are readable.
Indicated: **12:41**
